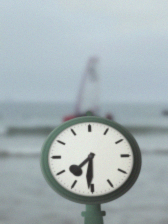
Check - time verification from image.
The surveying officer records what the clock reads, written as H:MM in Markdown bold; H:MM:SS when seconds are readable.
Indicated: **7:31**
